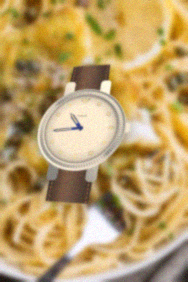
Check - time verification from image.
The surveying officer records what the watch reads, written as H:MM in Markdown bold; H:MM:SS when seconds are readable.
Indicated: **10:44**
